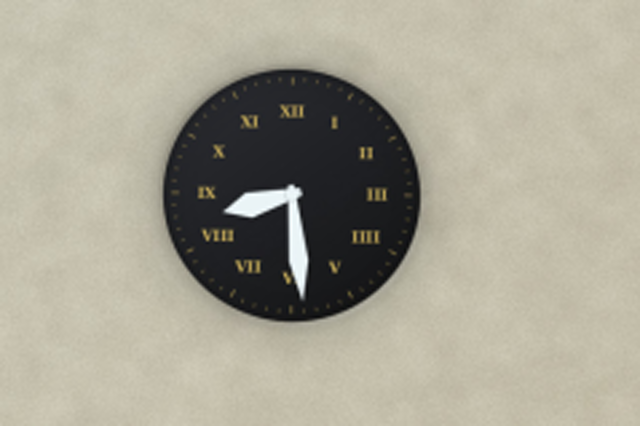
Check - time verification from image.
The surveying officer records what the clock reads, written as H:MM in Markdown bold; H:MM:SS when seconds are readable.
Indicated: **8:29**
